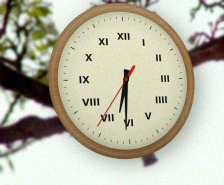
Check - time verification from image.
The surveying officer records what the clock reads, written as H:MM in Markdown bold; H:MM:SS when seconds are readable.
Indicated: **6:30:36**
